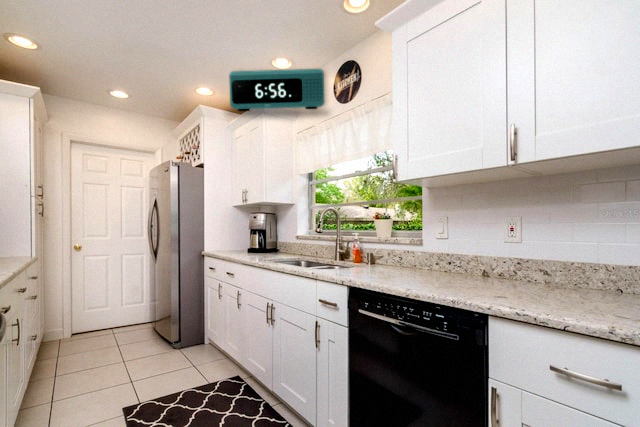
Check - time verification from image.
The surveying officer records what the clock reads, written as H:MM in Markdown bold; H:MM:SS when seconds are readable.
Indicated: **6:56**
